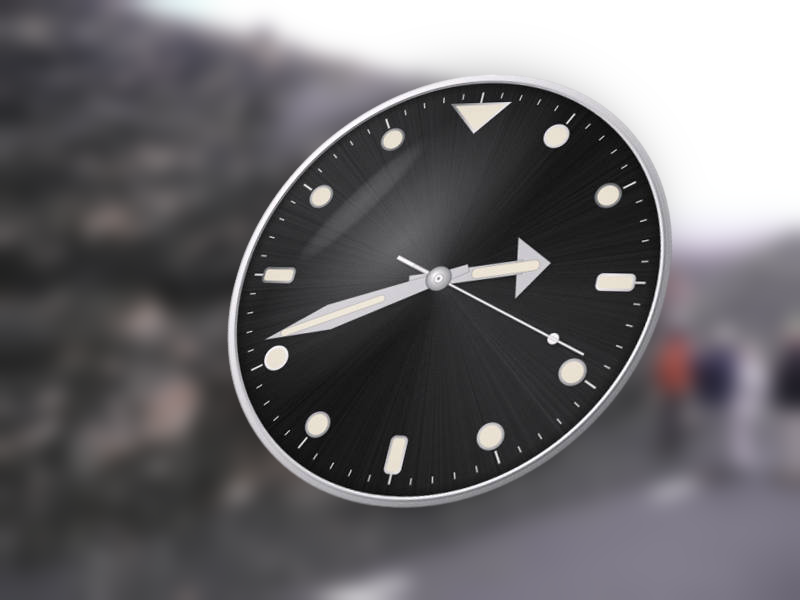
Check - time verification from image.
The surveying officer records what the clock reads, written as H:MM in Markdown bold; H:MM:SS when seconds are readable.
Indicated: **2:41:19**
